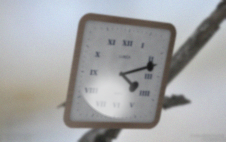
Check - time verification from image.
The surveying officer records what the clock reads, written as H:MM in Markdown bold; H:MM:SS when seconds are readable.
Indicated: **4:12**
